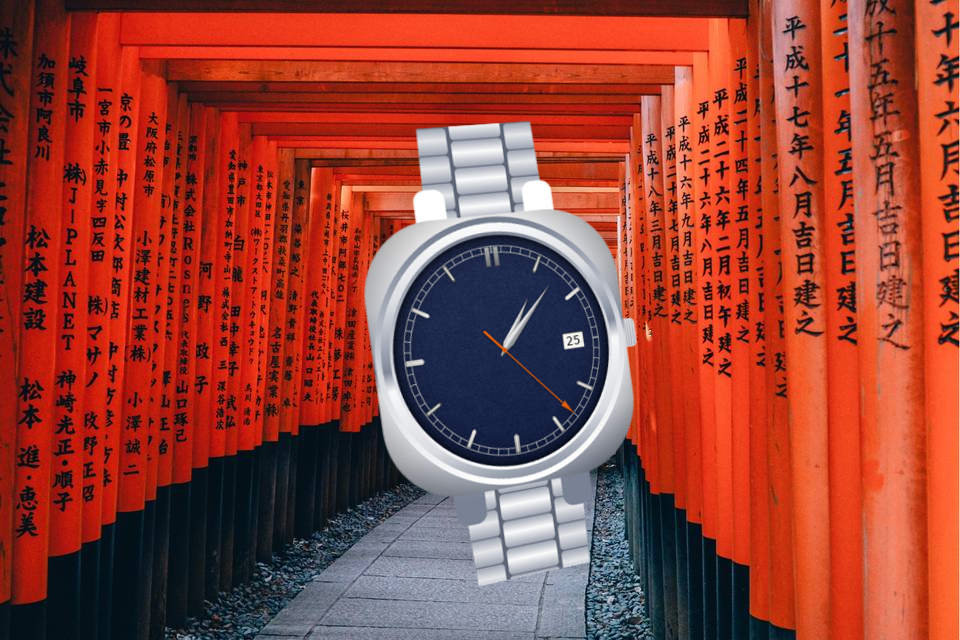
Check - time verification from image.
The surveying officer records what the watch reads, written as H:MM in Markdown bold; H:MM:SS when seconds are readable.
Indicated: **1:07:23**
